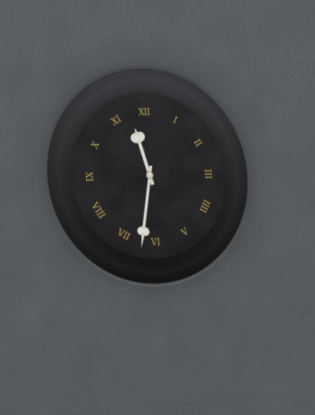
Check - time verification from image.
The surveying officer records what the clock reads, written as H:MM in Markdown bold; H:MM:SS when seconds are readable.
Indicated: **11:32**
